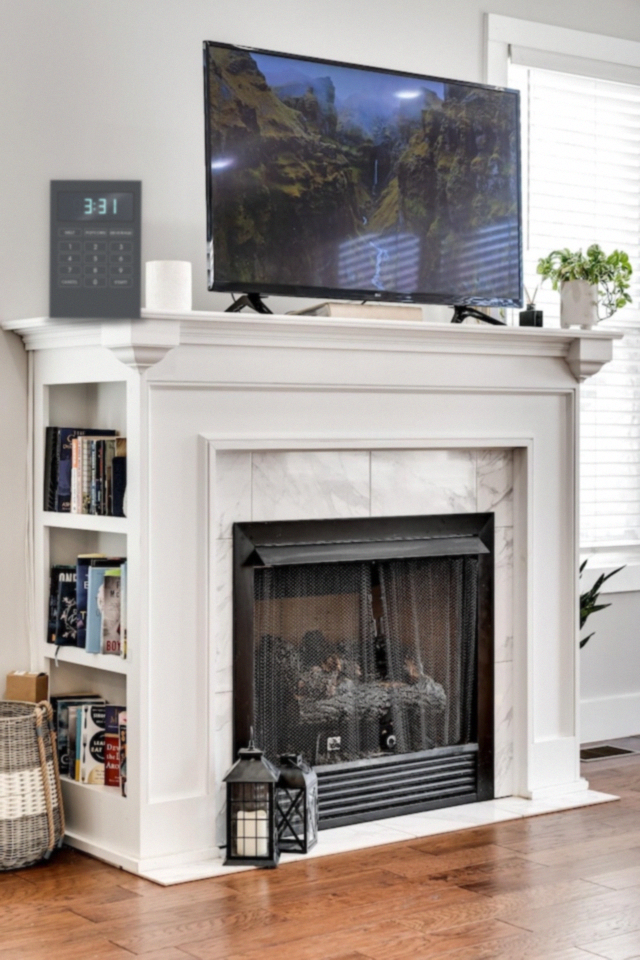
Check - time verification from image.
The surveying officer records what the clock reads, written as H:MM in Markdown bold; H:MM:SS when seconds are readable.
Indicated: **3:31**
